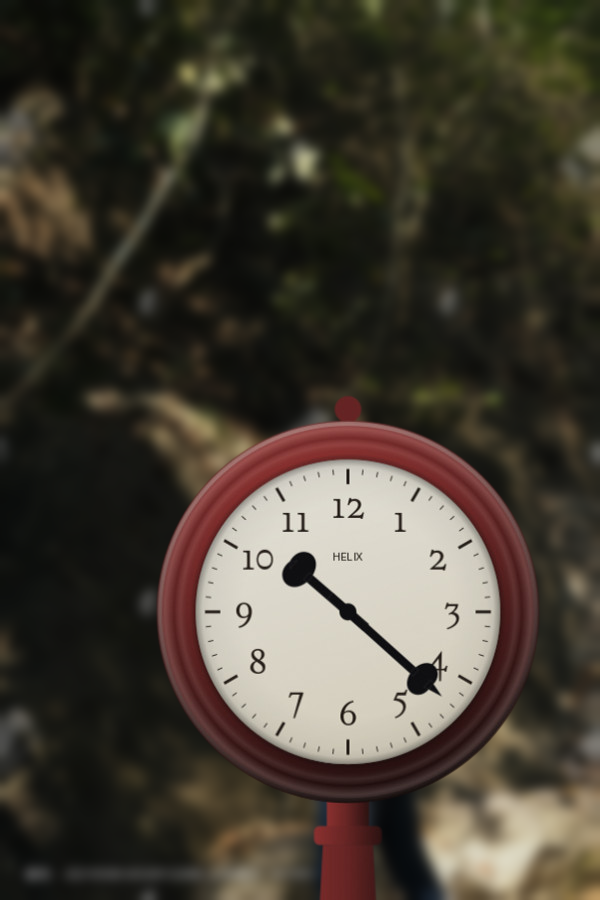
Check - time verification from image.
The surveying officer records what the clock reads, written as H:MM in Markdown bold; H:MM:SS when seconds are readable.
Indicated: **10:22**
